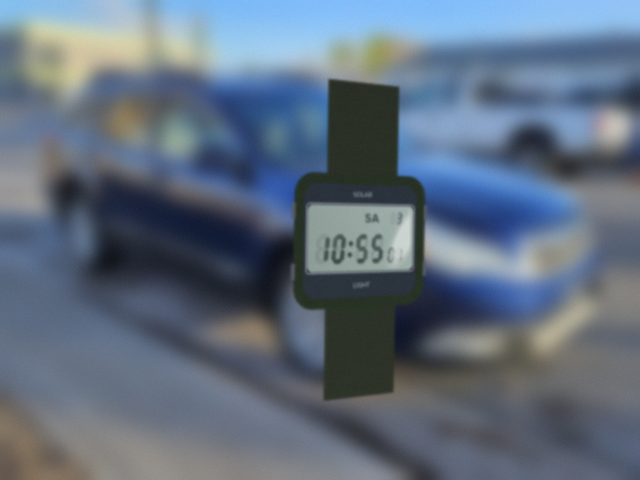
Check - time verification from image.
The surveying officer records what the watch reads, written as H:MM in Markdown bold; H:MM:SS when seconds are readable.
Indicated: **10:55:01**
